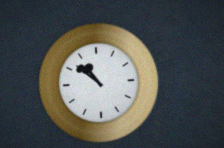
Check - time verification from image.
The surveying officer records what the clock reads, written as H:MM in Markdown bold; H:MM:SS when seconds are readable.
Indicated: **10:52**
